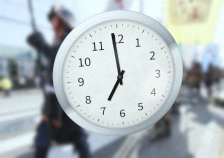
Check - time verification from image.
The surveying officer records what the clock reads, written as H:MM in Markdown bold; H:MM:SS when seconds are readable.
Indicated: **6:59**
